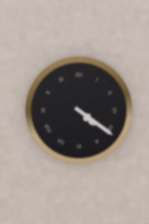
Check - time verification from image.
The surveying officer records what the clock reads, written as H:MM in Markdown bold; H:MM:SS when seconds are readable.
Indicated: **4:21**
